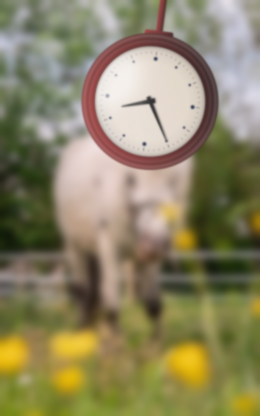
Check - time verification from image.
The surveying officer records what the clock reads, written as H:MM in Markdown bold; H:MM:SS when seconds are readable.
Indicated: **8:25**
